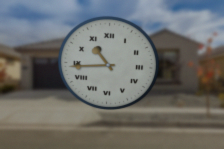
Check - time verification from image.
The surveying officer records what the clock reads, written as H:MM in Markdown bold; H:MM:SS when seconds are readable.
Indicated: **10:44**
